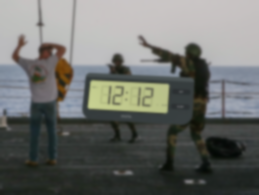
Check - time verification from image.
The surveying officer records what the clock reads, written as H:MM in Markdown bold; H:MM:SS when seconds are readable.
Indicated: **12:12**
